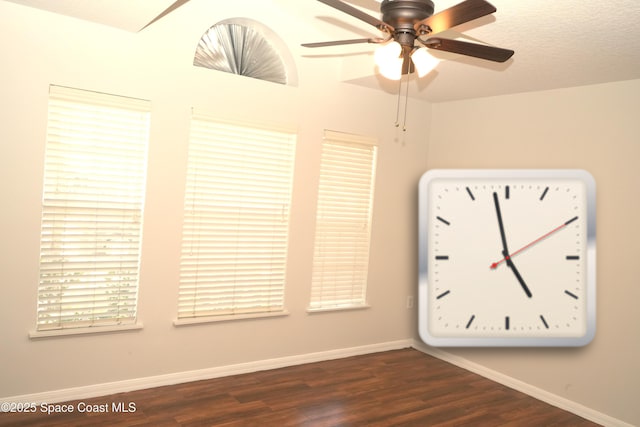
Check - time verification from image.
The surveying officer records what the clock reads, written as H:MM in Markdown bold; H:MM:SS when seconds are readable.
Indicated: **4:58:10**
